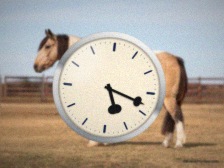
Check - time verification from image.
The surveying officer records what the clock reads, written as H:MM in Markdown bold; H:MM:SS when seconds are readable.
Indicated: **5:18**
